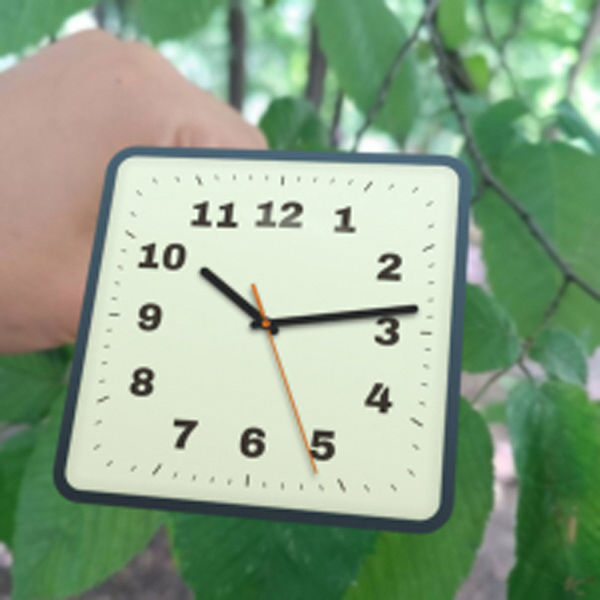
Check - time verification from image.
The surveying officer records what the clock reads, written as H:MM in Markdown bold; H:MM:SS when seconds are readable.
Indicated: **10:13:26**
